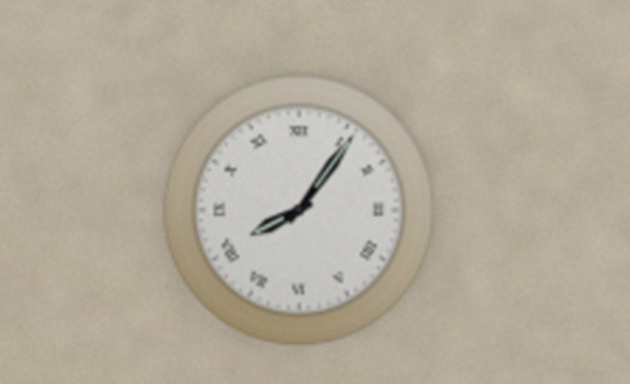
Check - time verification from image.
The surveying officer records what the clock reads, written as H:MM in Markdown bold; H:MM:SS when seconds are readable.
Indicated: **8:06**
